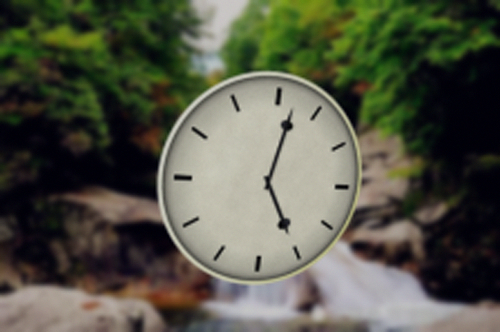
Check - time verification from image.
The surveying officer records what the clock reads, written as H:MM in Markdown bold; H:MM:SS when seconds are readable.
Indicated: **5:02**
